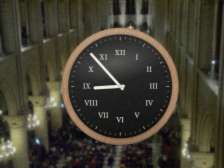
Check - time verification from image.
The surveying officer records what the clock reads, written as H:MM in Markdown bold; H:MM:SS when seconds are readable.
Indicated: **8:53**
